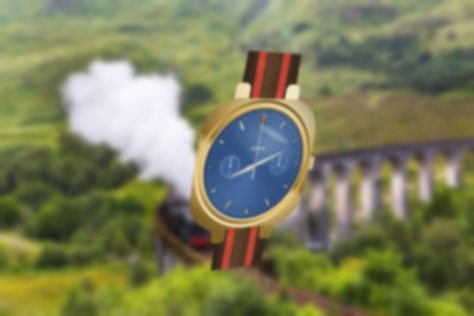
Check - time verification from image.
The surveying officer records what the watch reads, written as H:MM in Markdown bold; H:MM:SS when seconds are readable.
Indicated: **8:11**
